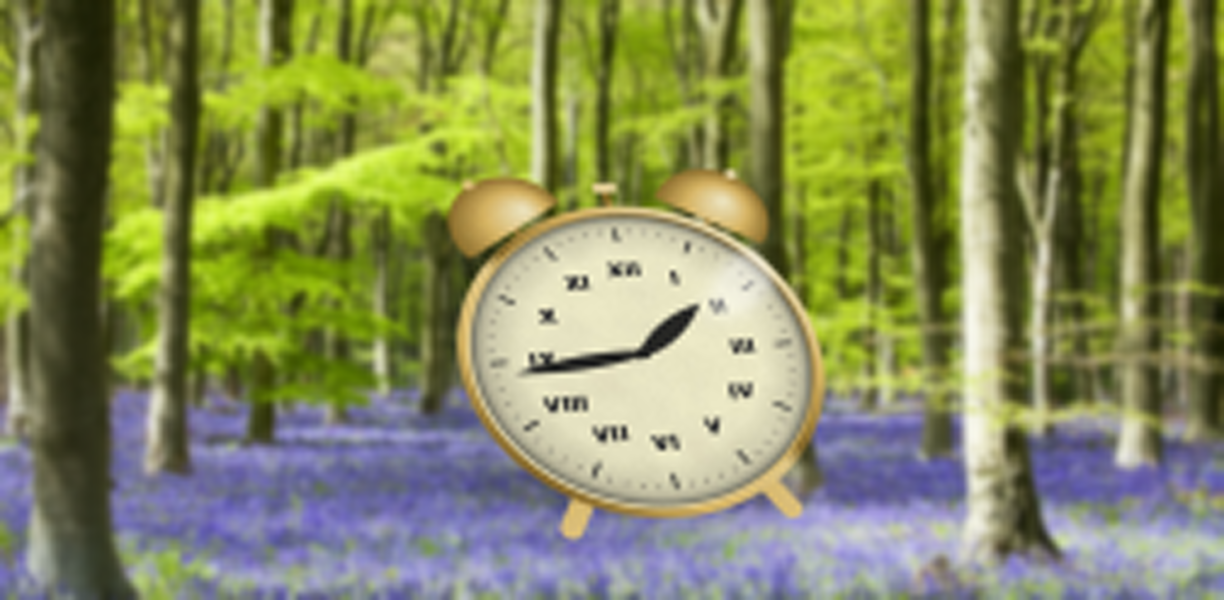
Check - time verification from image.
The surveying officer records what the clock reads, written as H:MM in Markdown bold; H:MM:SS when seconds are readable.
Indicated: **1:44**
